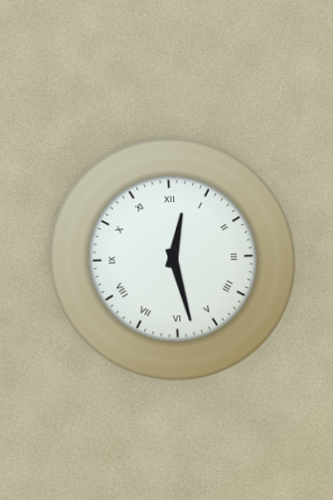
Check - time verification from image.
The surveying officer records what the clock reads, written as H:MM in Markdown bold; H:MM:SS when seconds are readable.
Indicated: **12:28**
